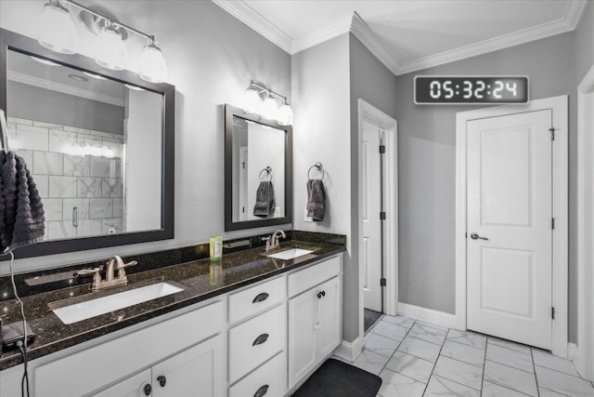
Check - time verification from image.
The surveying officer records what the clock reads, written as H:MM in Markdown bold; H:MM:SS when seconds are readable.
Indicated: **5:32:24**
